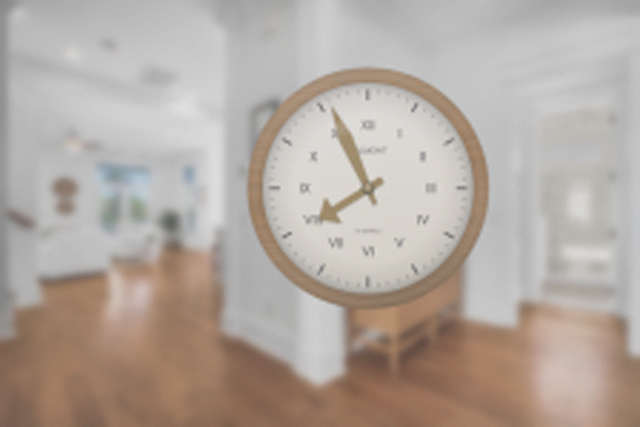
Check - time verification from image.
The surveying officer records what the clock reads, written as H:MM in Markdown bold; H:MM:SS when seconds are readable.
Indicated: **7:56**
